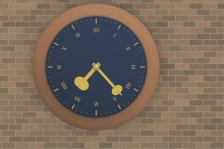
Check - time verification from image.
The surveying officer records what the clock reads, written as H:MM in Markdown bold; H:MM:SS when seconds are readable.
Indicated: **7:23**
